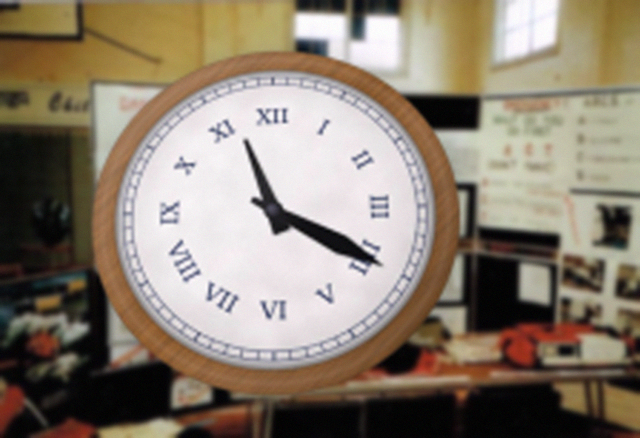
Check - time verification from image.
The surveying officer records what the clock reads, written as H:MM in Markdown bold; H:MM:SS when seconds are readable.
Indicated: **11:20**
